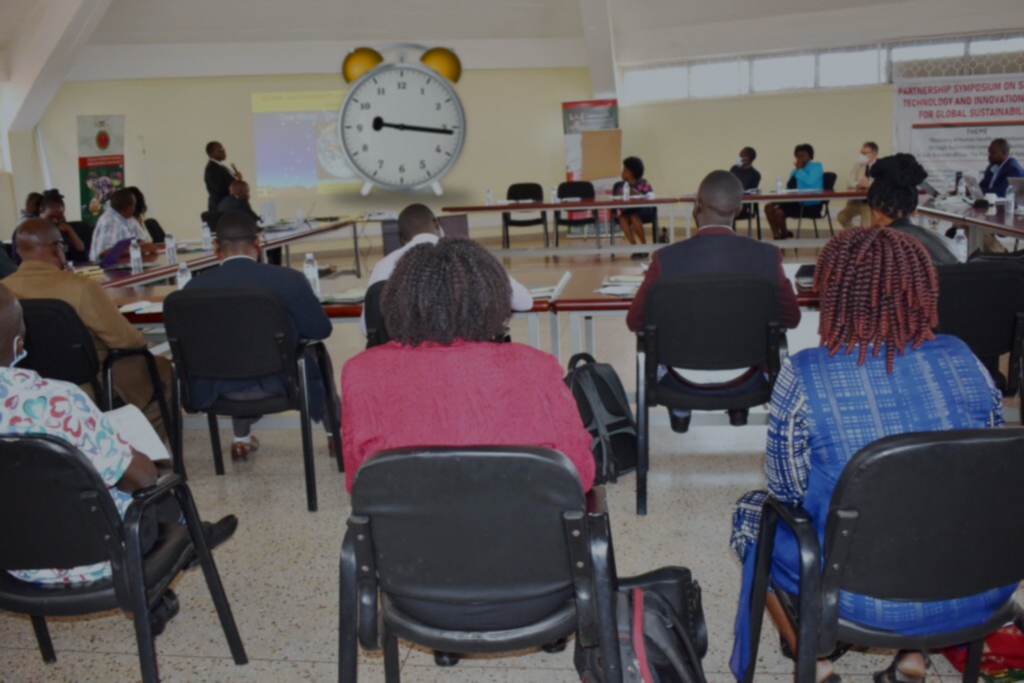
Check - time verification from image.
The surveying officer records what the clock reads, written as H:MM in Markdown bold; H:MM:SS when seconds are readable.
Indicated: **9:16**
